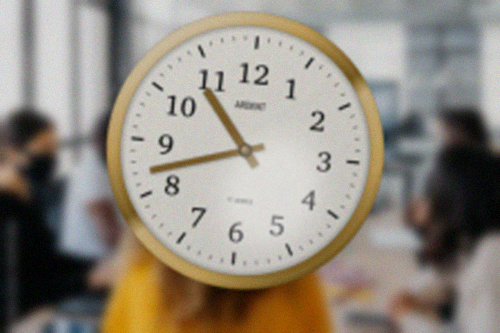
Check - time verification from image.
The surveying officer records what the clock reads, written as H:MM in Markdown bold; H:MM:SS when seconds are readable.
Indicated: **10:42**
